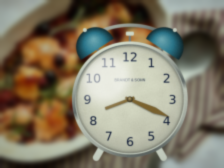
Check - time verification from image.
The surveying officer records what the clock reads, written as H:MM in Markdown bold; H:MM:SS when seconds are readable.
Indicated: **8:19**
